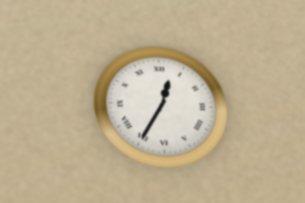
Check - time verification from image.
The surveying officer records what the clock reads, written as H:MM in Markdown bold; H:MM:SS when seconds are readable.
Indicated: **12:35**
